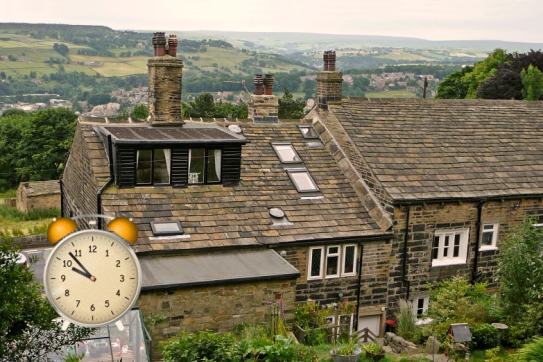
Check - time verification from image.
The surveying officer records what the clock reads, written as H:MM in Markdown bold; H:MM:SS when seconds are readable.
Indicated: **9:53**
